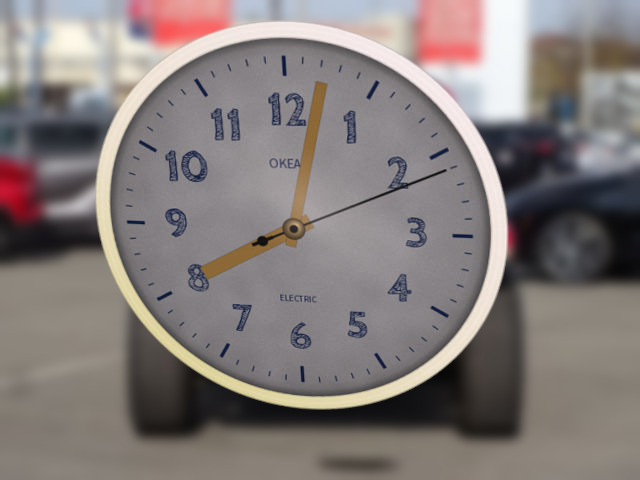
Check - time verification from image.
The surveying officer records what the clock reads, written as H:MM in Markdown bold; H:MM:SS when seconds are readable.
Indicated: **8:02:11**
